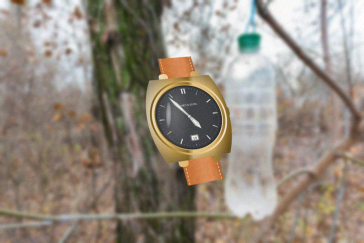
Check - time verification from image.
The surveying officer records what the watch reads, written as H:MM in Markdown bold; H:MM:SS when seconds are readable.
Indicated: **4:54**
